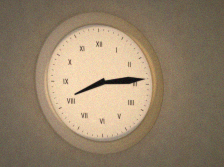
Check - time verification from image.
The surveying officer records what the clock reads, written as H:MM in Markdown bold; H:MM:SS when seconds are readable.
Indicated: **8:14**
